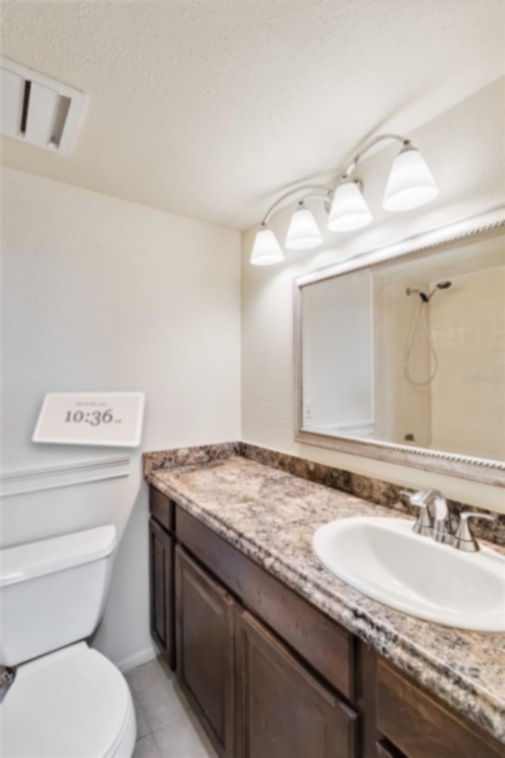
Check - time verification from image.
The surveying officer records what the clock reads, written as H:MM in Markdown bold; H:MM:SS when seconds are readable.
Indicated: **10:36**
